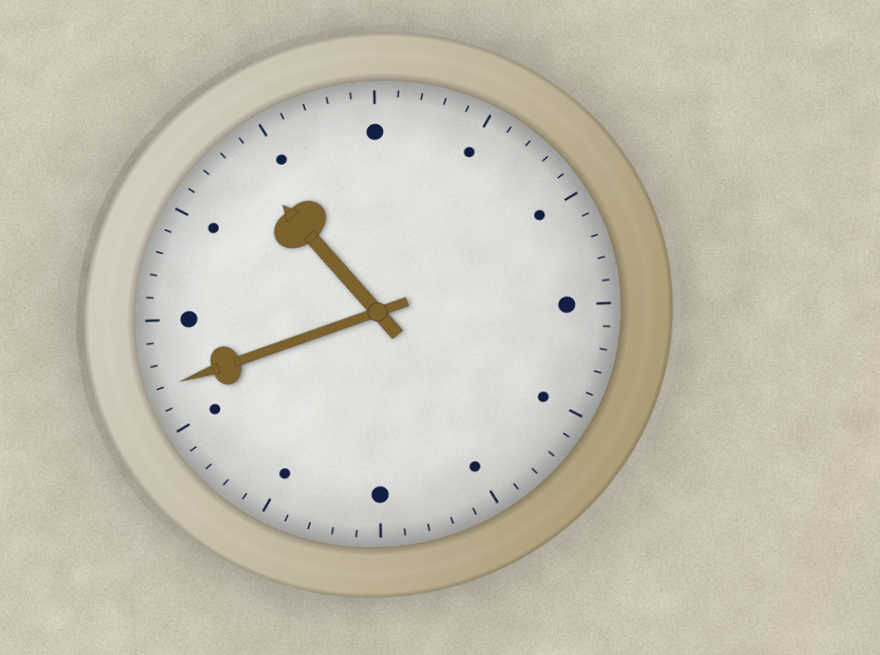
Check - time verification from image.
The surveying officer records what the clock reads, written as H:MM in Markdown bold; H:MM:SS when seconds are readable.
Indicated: **10:42**
